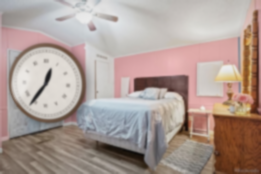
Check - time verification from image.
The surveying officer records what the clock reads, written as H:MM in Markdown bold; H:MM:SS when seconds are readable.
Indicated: **12:36**
